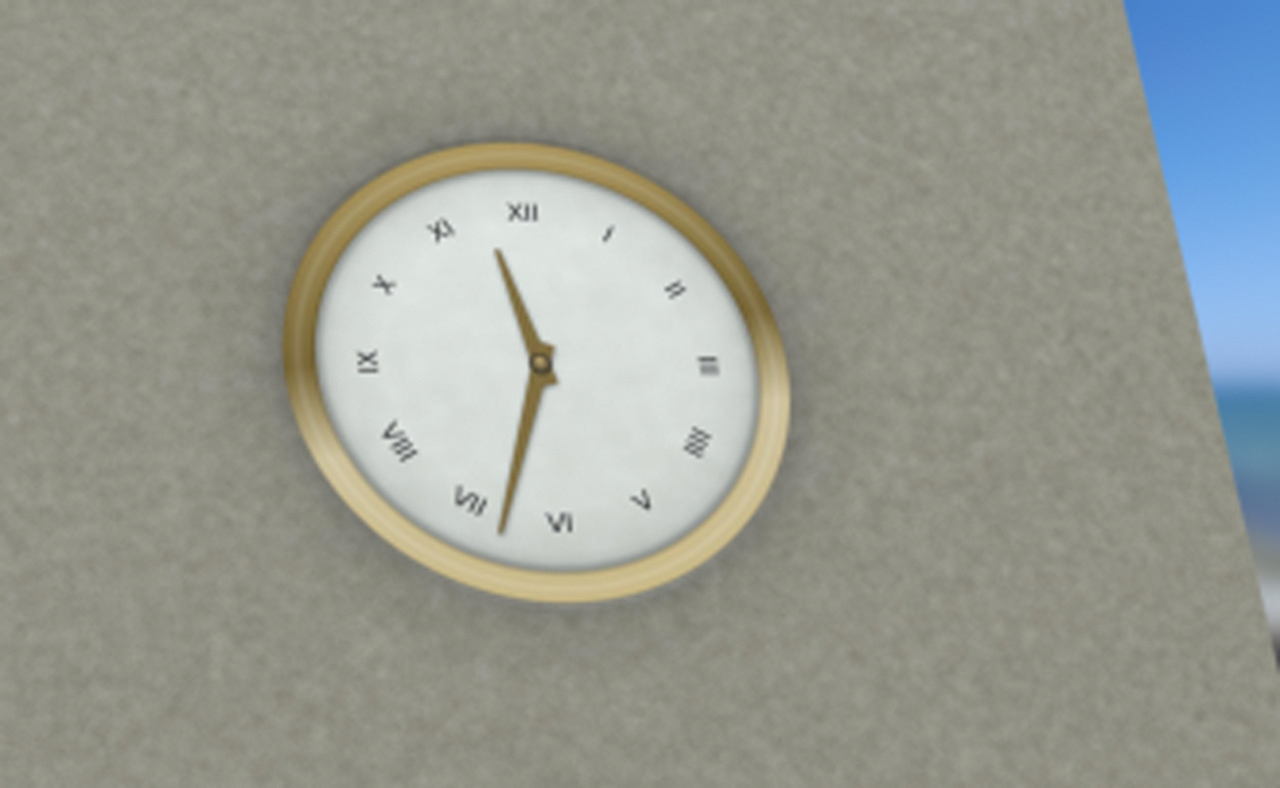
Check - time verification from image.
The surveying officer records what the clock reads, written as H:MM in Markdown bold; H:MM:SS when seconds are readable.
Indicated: **11:33**
